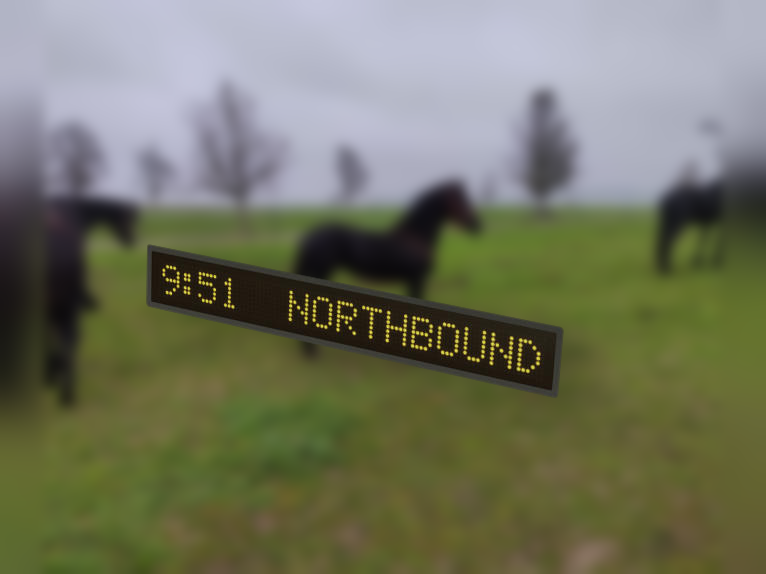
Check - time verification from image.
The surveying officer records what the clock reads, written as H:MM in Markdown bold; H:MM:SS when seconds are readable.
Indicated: **9:51**
